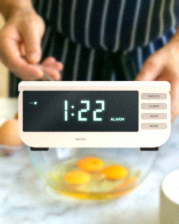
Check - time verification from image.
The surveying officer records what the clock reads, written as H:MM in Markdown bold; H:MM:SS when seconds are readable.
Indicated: **1:22**
